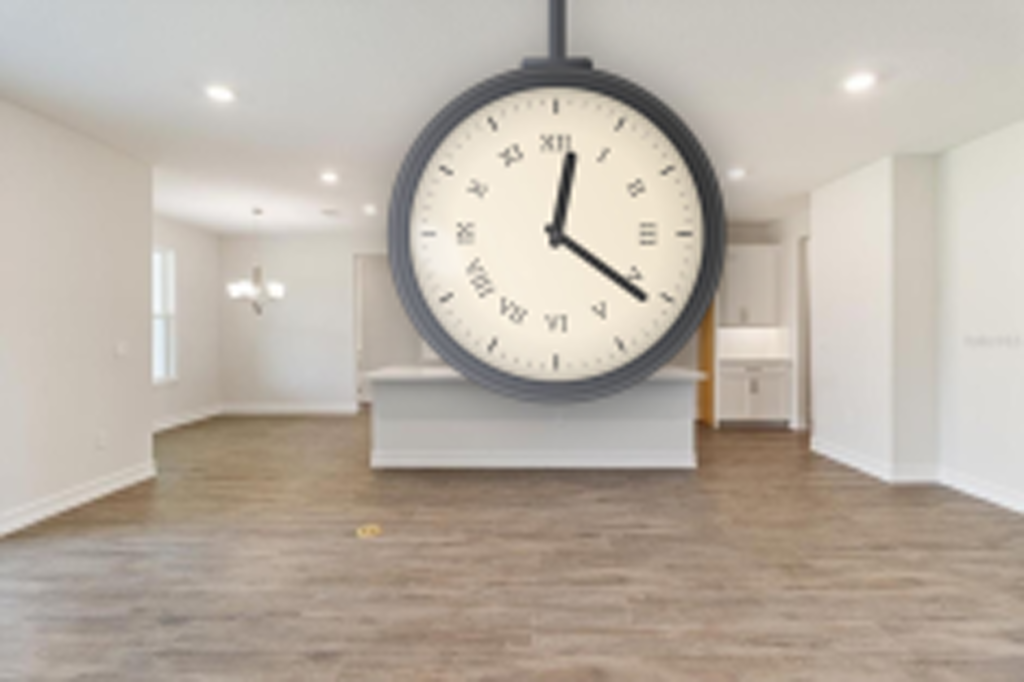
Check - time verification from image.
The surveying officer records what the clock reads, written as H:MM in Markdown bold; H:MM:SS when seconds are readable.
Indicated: **12:21**
